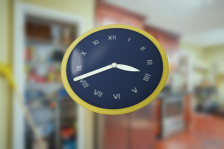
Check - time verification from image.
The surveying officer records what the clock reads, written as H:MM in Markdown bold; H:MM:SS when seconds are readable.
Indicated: **3:42**
